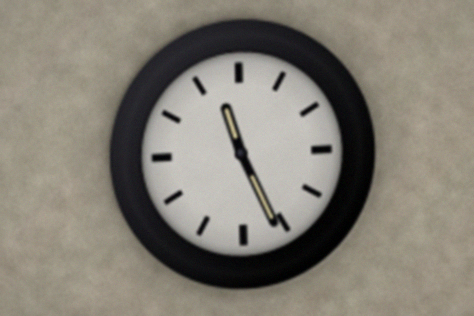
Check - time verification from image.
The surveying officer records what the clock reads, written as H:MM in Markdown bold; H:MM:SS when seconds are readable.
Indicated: **11:26**
